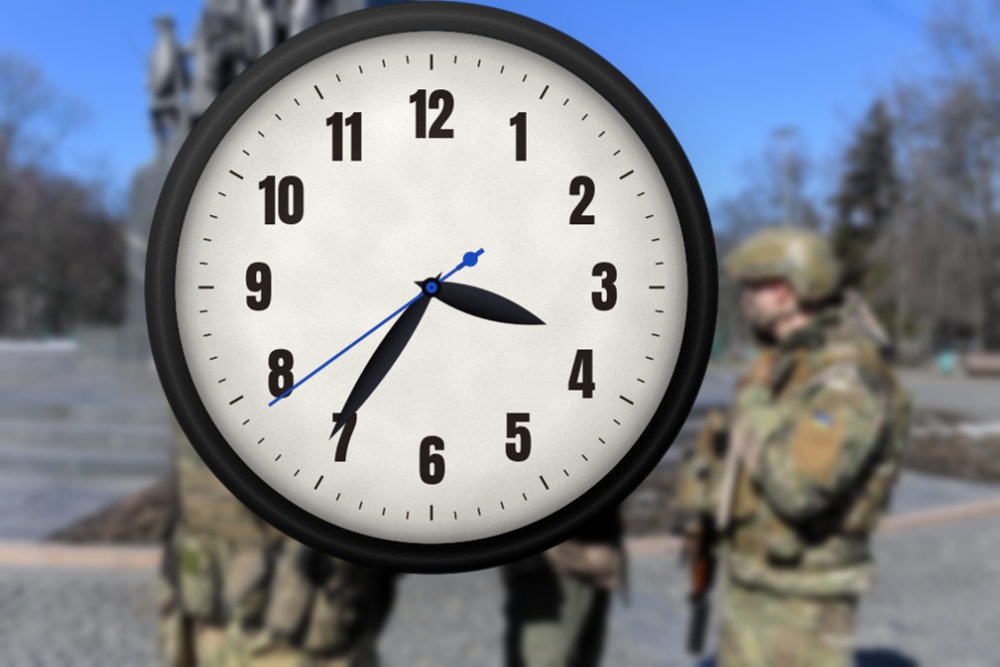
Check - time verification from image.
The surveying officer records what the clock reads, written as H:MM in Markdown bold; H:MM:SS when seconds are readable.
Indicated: **3:35:39**
